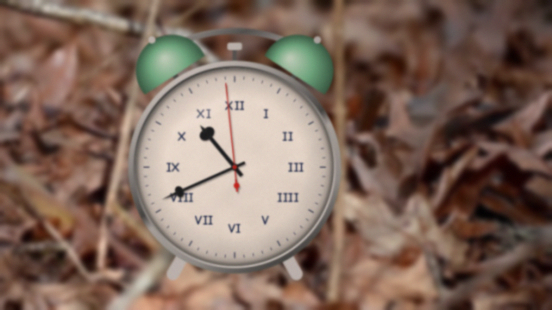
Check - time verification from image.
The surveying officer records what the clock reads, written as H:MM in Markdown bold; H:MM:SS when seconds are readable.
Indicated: **10:40:59**
